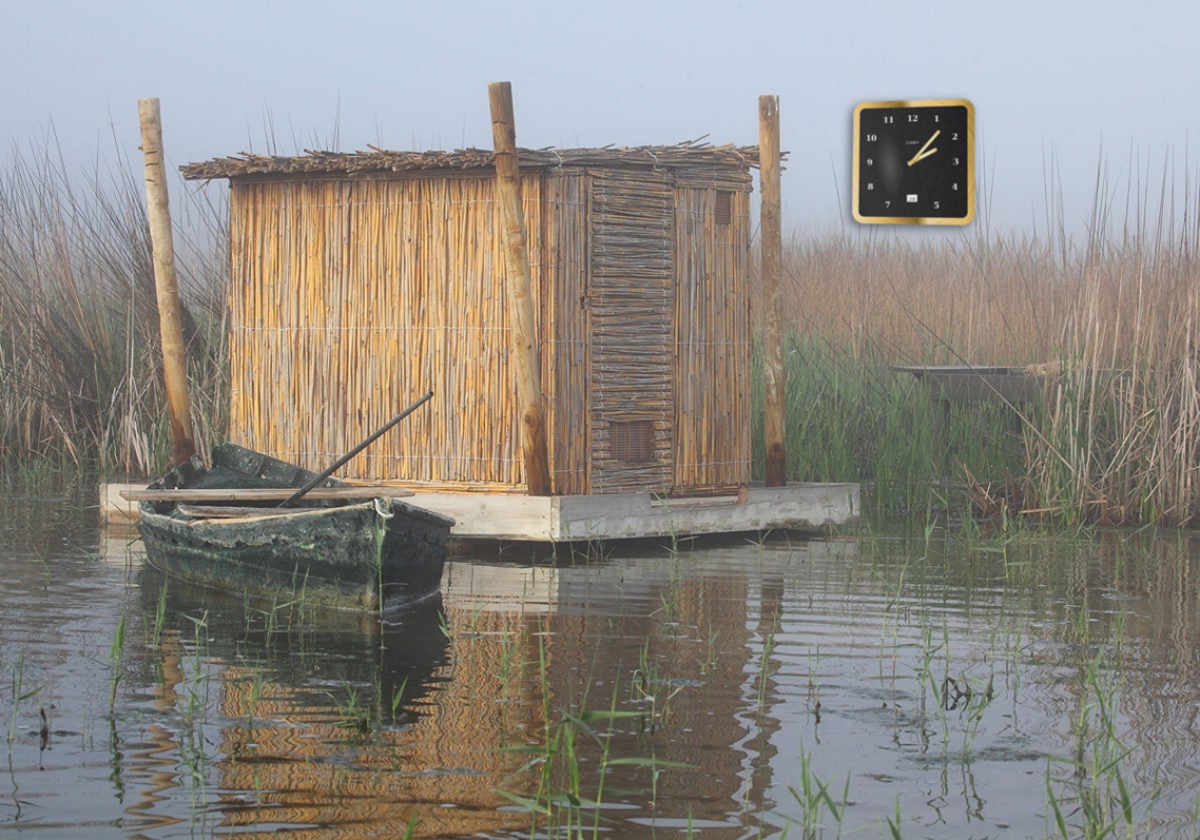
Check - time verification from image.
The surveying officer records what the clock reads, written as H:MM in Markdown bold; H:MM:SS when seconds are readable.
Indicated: **2:07**
